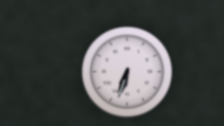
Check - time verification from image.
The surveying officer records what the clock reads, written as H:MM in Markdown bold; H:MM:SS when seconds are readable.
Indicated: **6:33**
